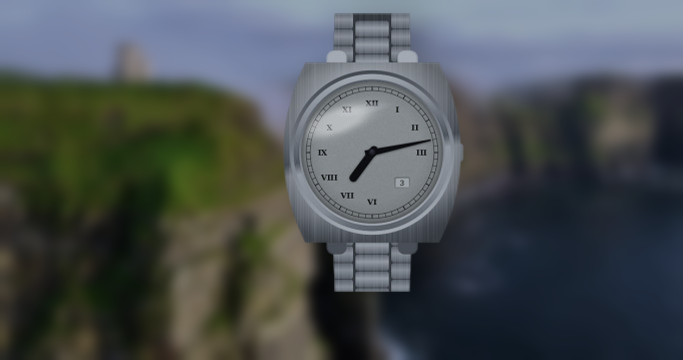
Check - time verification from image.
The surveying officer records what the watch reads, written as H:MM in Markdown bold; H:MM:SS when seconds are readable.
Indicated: **7:13**
